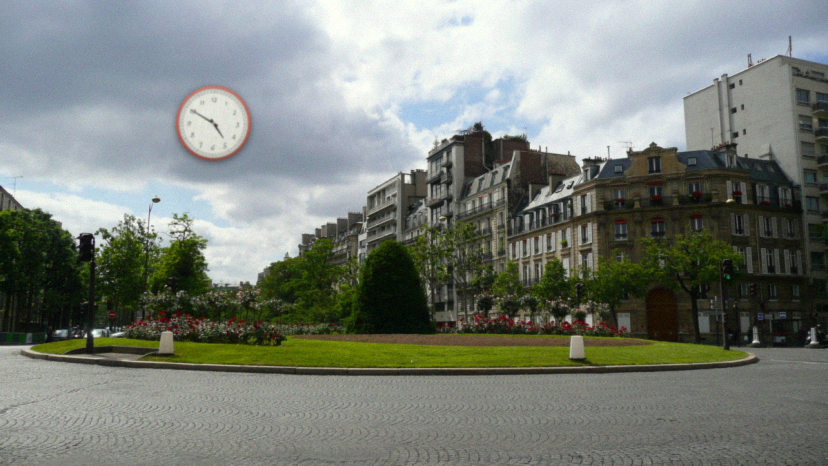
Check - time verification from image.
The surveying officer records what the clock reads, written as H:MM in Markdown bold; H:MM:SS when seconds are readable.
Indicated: **4:50**
